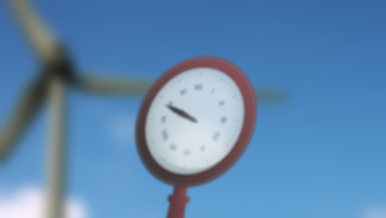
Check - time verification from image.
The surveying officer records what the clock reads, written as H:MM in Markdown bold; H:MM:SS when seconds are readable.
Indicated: **9:49**
